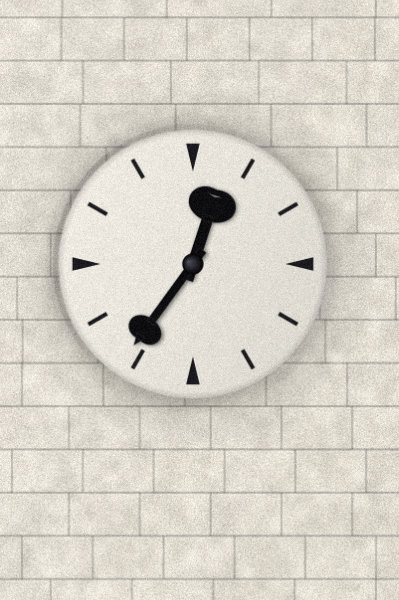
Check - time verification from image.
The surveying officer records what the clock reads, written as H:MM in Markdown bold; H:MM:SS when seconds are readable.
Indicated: **12:36**
